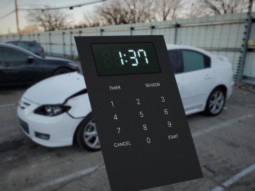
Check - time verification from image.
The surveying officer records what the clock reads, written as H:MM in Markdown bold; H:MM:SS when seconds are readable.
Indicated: **1:37**
